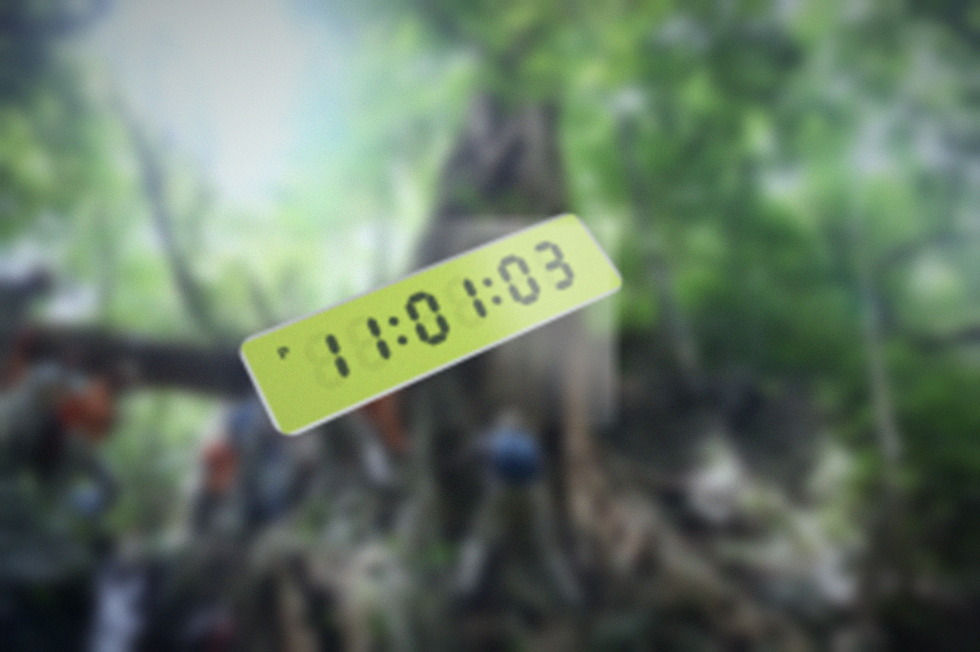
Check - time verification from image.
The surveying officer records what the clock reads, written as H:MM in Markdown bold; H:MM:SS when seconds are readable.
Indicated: **11:01:03**
